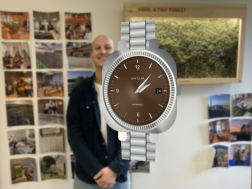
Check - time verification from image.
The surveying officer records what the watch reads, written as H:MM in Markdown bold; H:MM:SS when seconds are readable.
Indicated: **2:07**
